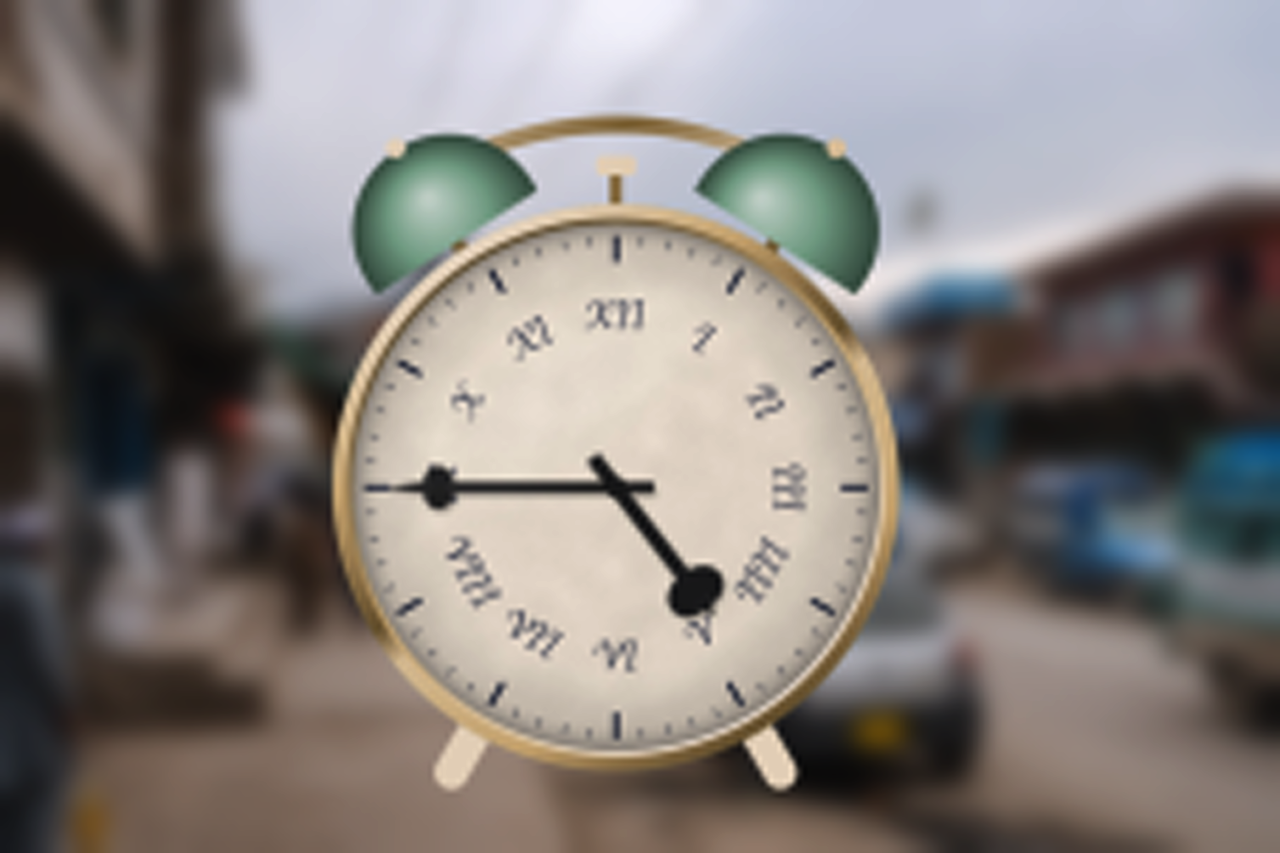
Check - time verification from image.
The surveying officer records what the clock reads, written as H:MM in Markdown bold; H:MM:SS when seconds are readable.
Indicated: **4:45**
